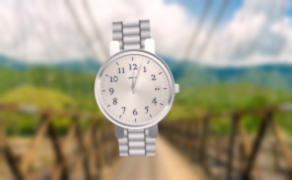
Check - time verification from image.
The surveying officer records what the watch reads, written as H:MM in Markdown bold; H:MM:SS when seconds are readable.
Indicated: **12:03**
